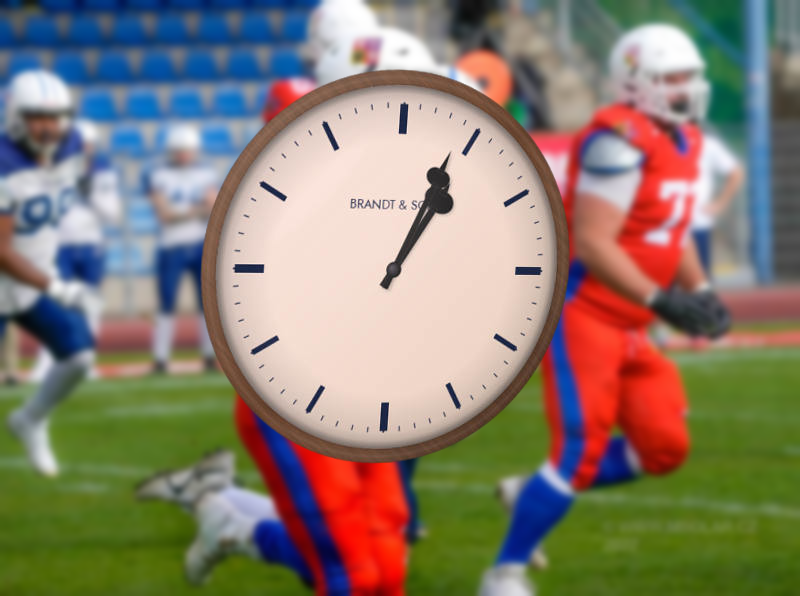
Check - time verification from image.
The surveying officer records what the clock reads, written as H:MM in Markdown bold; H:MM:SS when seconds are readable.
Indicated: **1:04**
